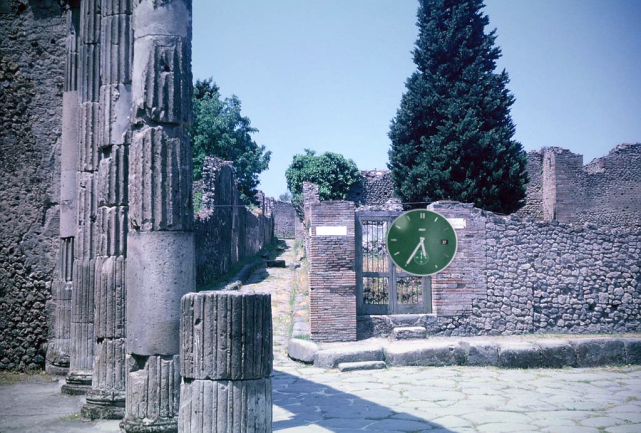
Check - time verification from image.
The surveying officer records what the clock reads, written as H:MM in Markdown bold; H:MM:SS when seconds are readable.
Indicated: **5:35**
